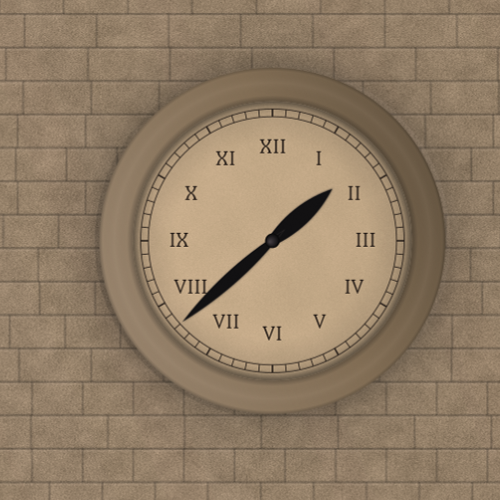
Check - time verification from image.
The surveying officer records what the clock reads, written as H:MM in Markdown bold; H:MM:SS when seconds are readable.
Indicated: **1:38**
